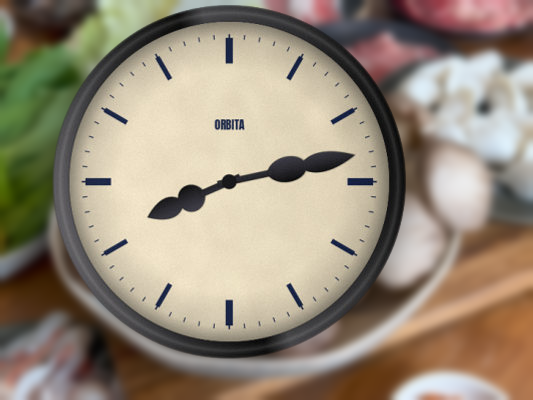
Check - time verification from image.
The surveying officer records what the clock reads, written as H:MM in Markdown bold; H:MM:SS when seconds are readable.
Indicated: **8:13**
